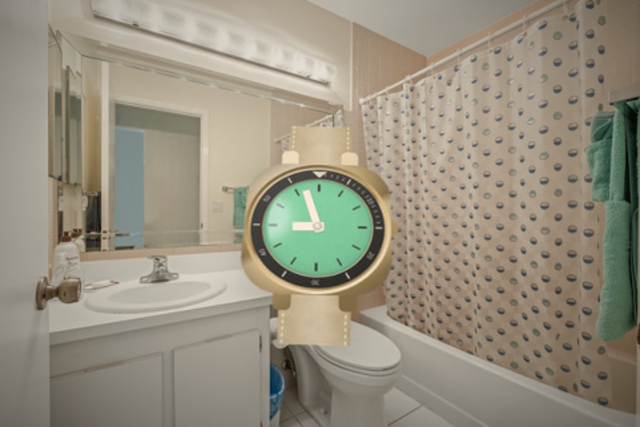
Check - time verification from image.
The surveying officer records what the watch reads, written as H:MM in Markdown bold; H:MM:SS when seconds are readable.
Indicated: **8:57**
